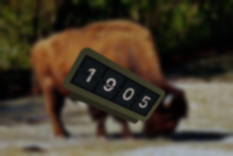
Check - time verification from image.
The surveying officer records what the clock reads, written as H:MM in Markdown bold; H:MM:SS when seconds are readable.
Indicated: **19:05**
